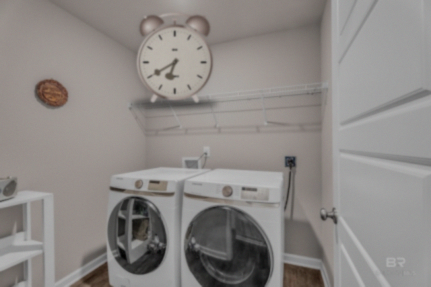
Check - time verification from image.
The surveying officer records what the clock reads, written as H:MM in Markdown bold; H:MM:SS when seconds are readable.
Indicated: **6:40**
